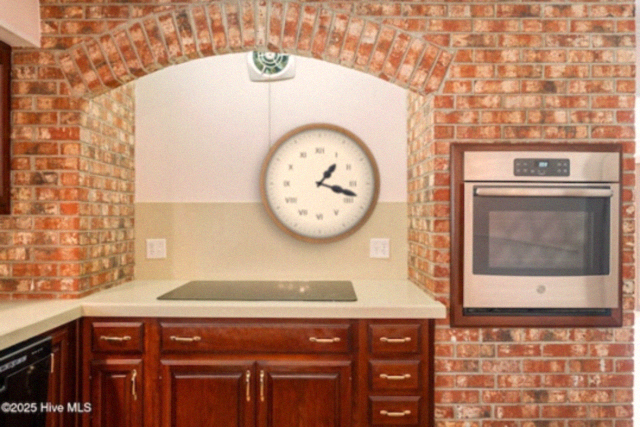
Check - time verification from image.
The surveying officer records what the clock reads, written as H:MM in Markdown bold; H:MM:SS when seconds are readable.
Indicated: **1:18**
